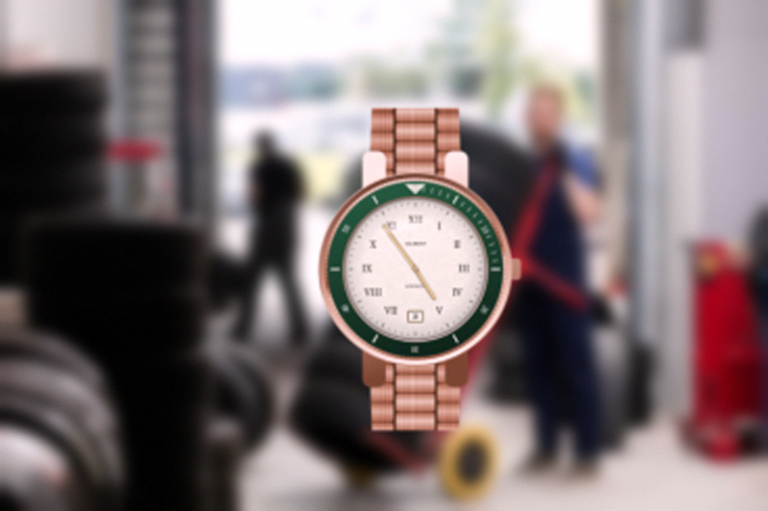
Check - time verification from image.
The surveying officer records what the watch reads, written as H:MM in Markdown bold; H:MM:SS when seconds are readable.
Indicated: **4:54**
